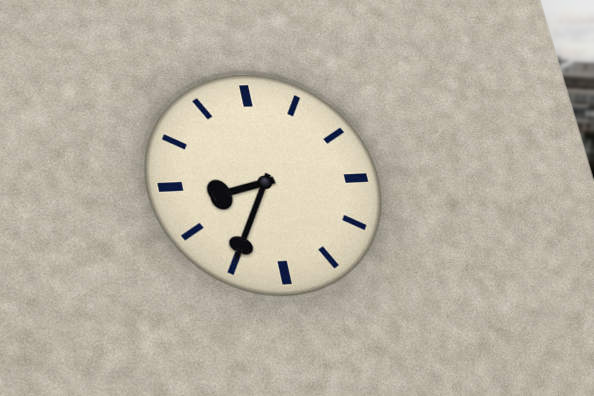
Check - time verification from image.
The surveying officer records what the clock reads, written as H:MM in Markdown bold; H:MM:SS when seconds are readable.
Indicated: **8:35**
